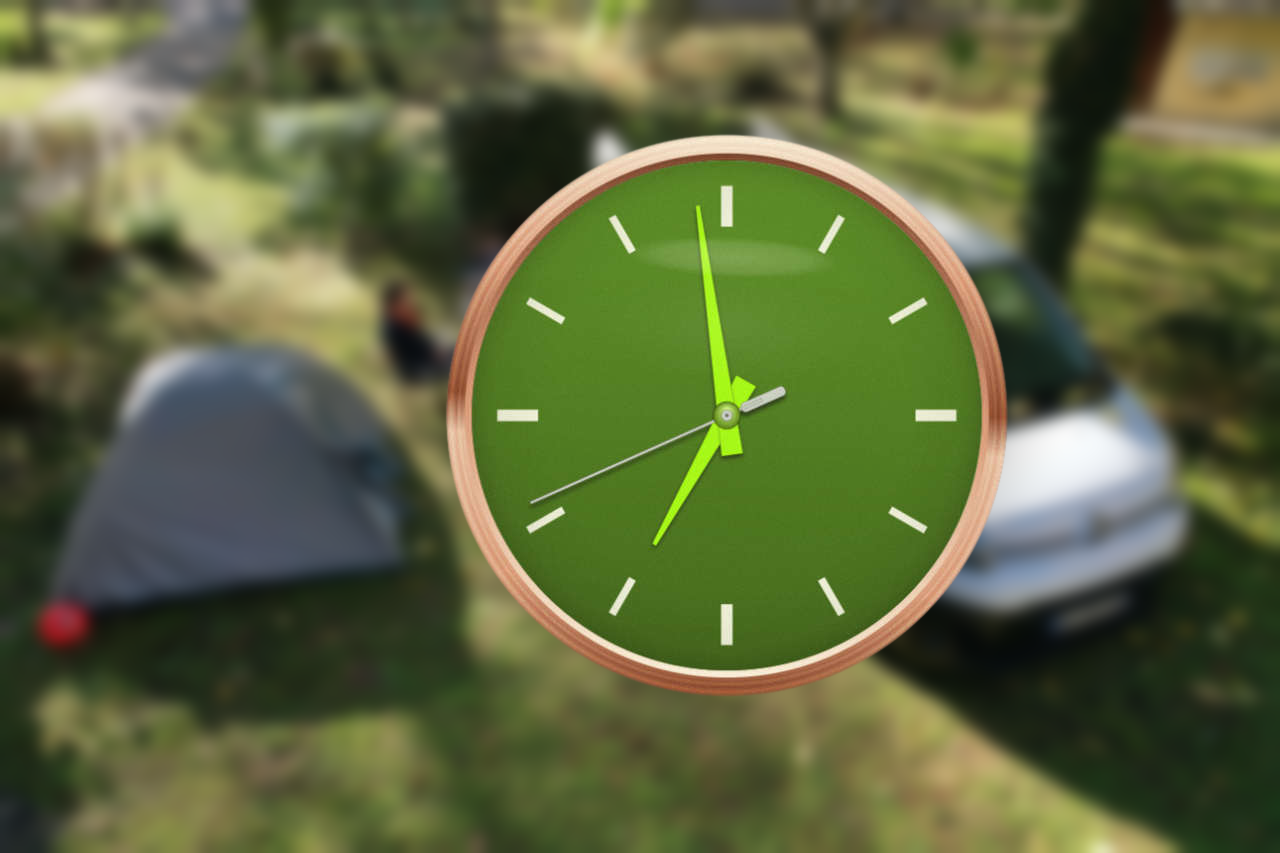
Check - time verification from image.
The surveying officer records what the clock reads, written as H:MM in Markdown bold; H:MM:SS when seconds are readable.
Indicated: **6:58:41**
